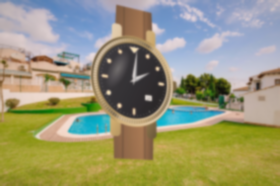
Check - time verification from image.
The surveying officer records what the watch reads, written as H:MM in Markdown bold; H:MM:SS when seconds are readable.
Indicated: **2:01**
